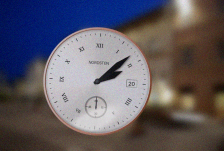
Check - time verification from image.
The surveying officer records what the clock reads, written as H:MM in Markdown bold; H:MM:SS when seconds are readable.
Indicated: **2:08**
